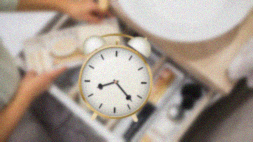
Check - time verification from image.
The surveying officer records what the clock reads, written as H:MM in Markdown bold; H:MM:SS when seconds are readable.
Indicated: **8:23**
